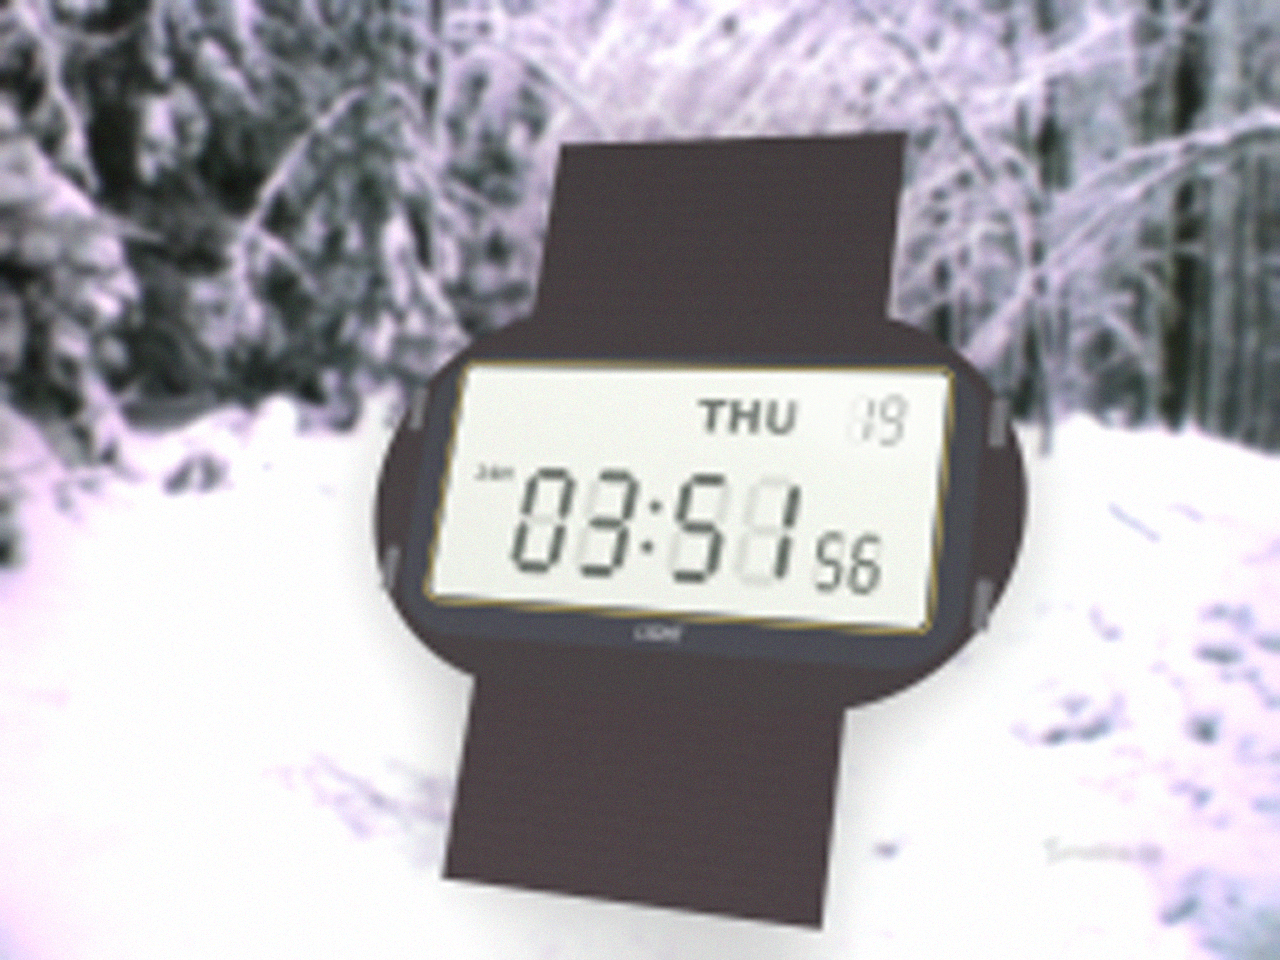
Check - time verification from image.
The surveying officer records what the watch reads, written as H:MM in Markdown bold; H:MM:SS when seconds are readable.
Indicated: **3:51:56**
